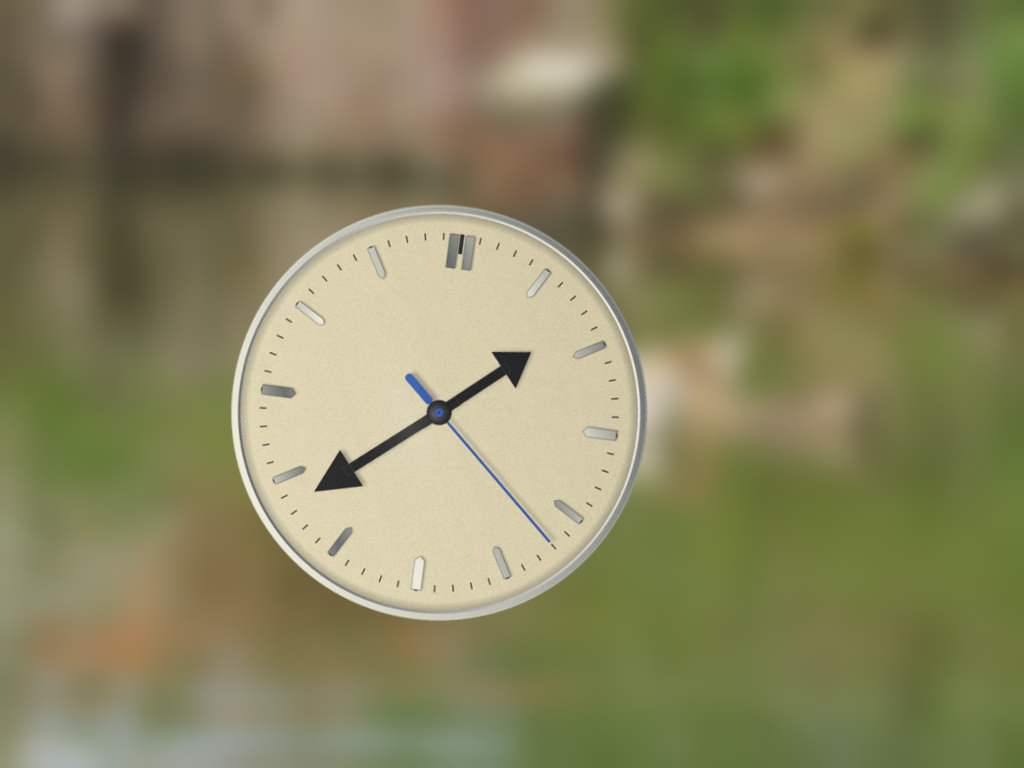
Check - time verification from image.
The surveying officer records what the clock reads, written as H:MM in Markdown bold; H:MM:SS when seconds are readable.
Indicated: **1:38:22**
